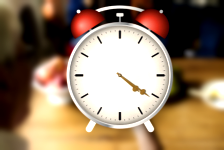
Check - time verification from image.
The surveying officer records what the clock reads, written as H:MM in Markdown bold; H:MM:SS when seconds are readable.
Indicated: **4:21**
